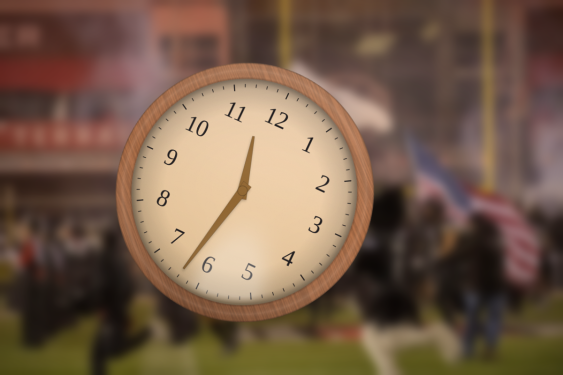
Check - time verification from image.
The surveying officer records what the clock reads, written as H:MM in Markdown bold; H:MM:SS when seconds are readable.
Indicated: **11:32**
